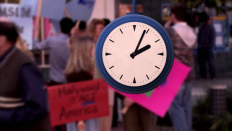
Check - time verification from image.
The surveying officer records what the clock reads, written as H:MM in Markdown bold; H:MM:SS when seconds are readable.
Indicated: **2:04**
